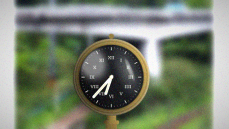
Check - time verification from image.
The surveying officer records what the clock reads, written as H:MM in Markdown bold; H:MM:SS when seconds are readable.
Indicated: **6:37**
